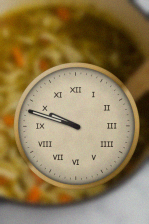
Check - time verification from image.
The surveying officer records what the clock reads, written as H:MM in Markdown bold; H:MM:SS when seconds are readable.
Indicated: **9:48**
